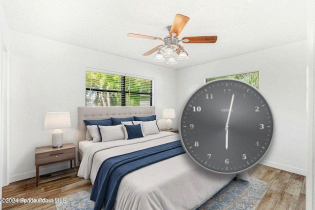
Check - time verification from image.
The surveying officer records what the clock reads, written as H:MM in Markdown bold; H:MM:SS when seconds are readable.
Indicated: **6:02**
